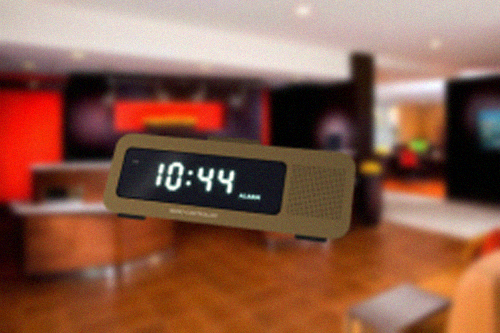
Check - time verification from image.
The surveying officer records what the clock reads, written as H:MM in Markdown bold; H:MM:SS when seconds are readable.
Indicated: **10:44**
